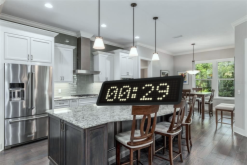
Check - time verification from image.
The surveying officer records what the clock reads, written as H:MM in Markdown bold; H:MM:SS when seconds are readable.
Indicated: **0:29**
